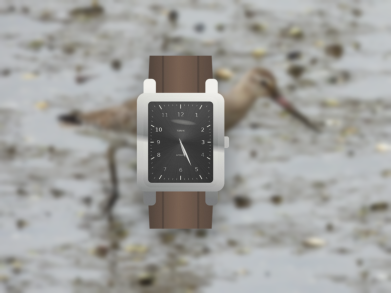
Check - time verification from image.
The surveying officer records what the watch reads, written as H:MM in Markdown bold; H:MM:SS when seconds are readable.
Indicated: **5:26**
